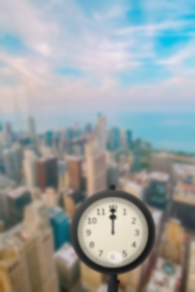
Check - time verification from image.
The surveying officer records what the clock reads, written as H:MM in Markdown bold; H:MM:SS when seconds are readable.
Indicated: **12:00**
